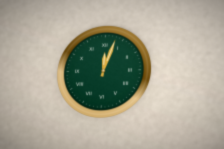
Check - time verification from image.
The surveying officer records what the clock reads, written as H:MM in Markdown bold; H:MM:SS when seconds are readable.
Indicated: **12:03**
